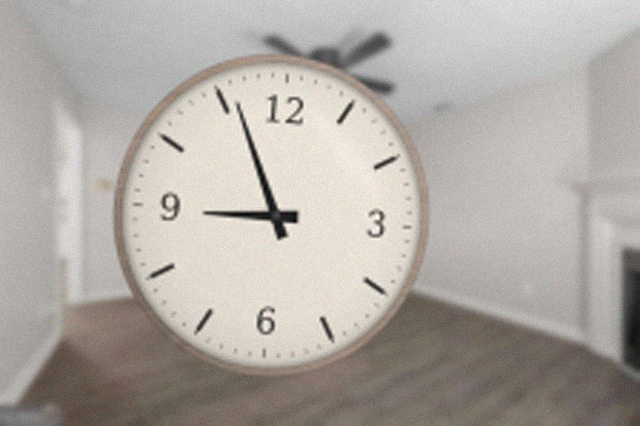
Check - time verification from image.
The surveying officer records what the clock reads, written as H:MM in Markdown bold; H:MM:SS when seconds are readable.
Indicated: **8:56**
